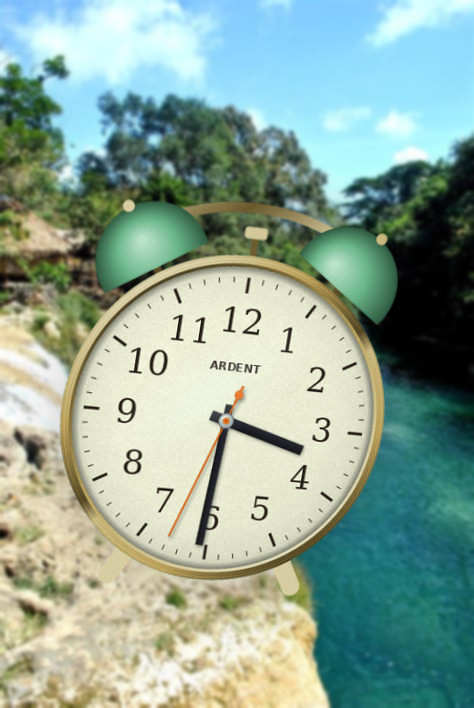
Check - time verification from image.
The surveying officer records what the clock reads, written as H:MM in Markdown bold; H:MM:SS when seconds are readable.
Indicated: **3:30:33**
